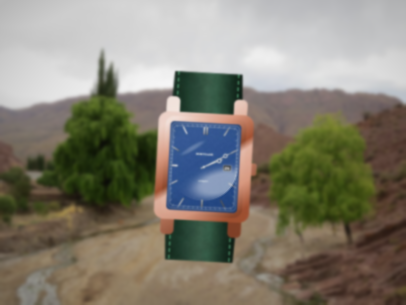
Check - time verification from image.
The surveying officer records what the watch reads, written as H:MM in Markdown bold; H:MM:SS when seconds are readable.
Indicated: **2:10**
